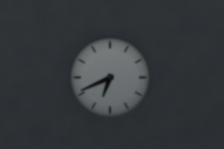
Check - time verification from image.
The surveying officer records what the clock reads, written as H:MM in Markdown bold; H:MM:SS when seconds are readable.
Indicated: **6:41**
